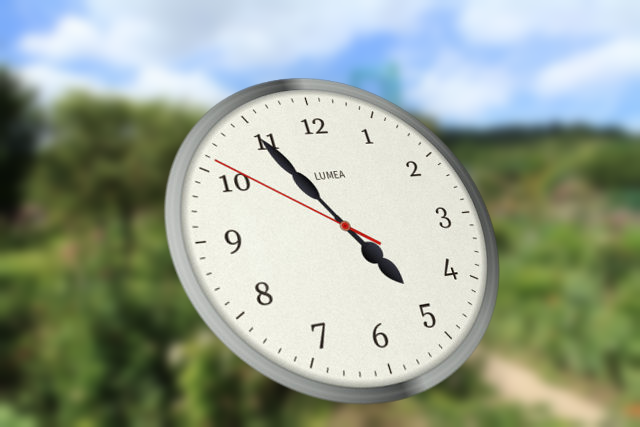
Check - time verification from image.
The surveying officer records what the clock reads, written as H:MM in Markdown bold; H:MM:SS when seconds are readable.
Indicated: **4:54:51**
